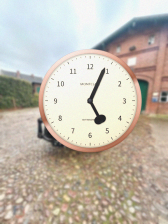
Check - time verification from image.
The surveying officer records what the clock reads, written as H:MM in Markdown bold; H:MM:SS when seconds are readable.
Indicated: **5:04**
